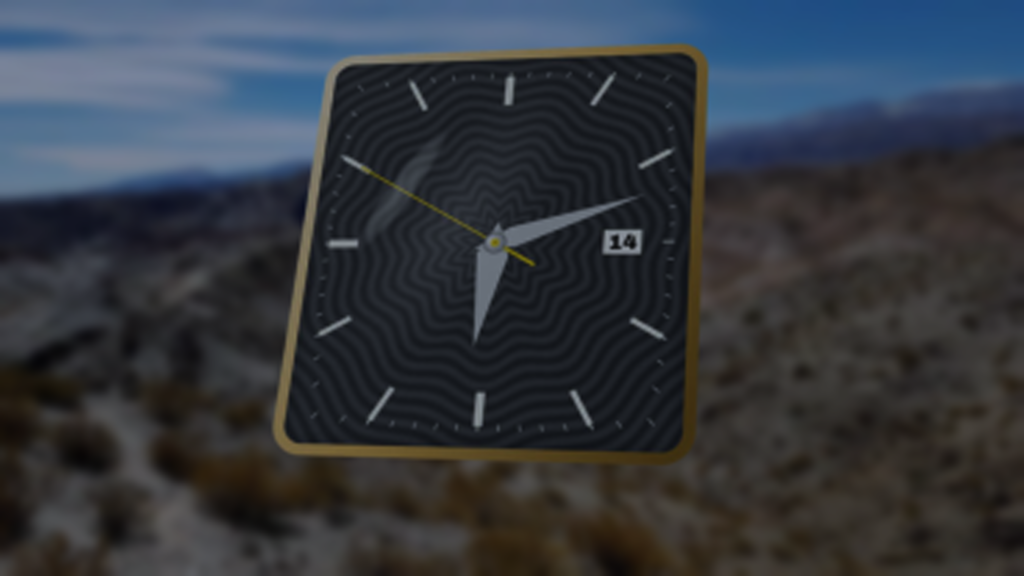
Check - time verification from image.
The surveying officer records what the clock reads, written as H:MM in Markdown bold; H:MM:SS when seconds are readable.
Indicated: **6:11:50**
